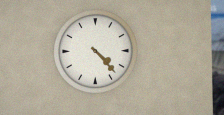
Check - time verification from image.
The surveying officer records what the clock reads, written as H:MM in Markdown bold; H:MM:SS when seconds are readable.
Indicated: **4:23**
